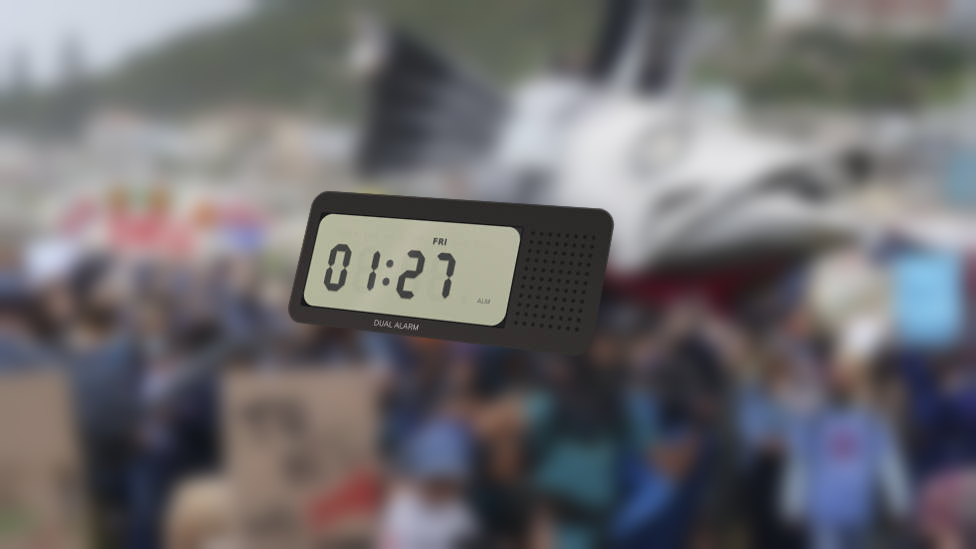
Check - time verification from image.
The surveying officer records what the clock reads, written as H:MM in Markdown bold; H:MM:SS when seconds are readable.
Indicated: **1:27**
